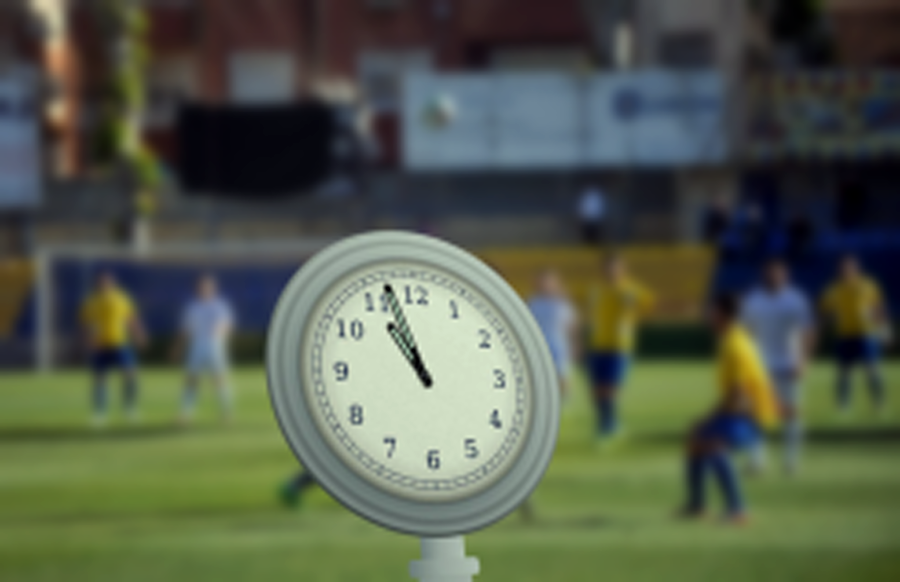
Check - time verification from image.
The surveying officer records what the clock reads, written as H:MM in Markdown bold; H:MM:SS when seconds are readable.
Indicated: **10:57**
